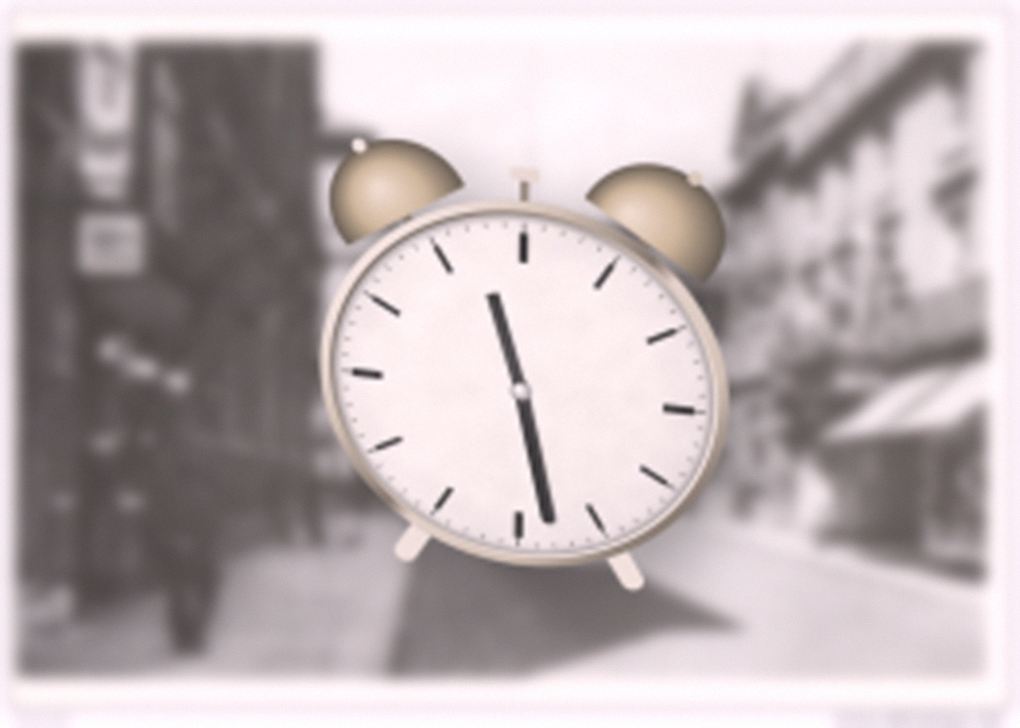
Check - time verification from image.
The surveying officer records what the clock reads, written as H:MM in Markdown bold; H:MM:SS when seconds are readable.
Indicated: **11:28**
